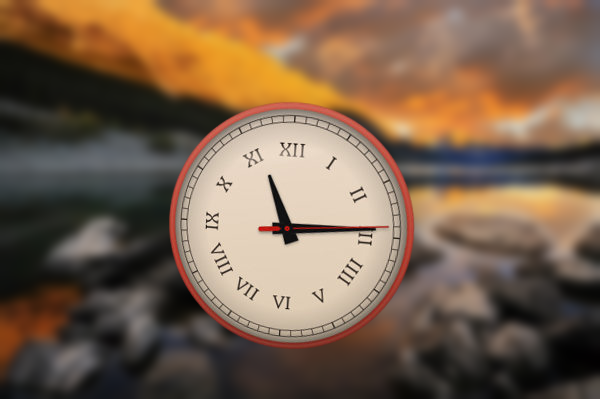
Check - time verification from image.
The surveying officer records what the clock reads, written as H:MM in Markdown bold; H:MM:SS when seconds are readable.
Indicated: **11:14:14**
